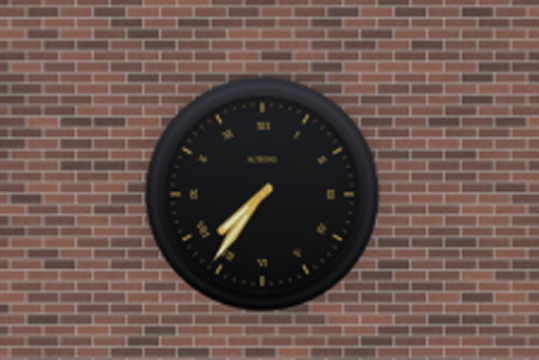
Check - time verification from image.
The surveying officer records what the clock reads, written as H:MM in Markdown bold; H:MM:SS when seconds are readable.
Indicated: **7:36**
